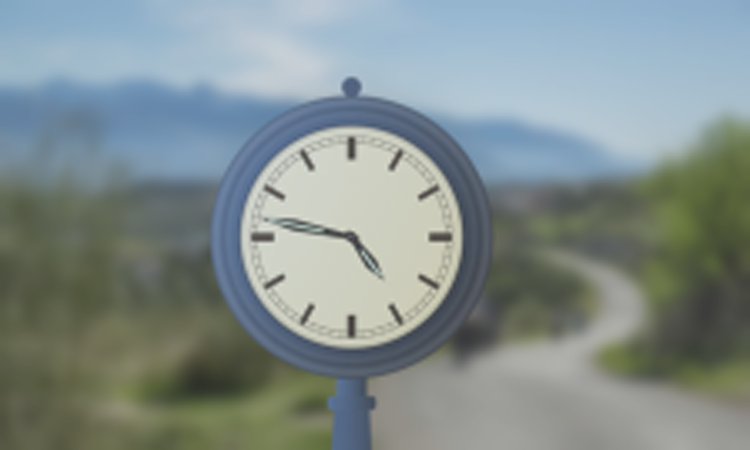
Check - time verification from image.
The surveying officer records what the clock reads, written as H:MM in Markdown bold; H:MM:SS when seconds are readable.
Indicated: **4:47**
